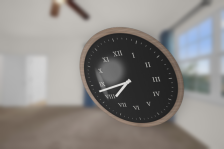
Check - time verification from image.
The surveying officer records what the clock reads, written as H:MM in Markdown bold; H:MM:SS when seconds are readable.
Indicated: **7:43**
